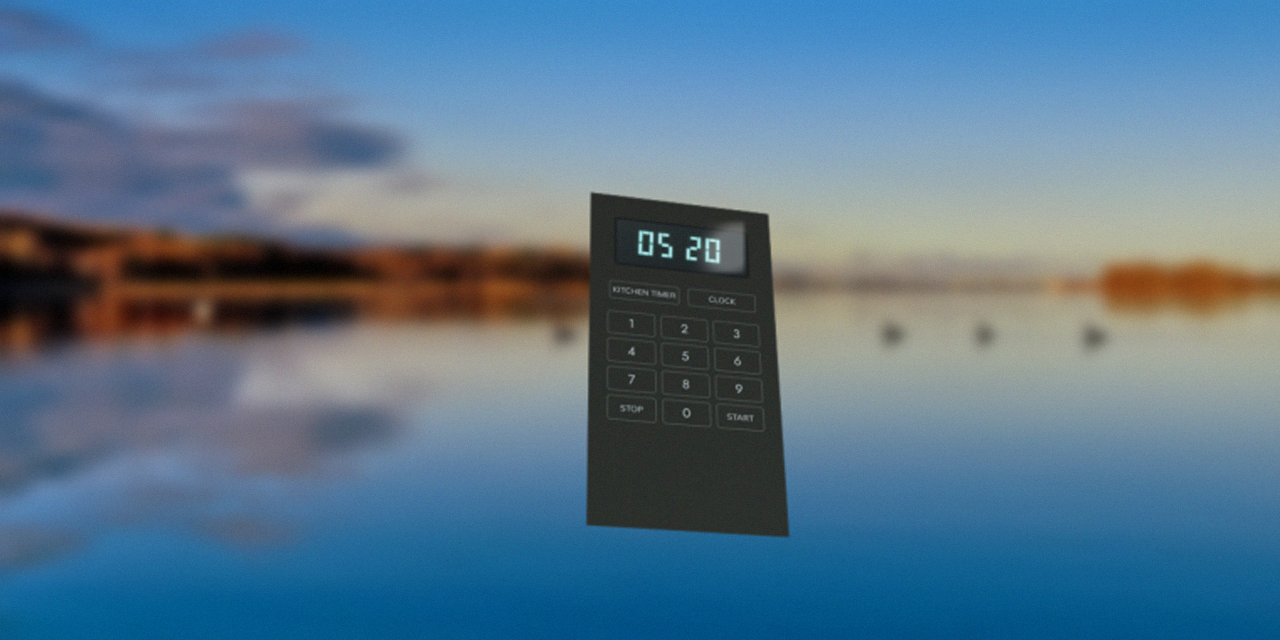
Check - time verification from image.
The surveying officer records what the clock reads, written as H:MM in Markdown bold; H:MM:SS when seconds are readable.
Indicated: **5:20**
